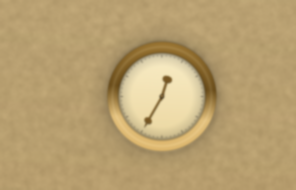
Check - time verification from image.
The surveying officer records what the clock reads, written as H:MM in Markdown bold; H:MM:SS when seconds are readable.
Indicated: **12:35**
